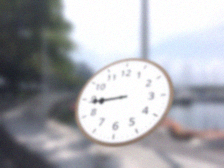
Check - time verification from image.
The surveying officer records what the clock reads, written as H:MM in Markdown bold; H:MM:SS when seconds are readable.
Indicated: **8:44**
